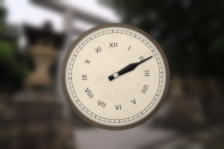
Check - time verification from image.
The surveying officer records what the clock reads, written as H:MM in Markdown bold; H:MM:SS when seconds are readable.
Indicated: **2:11**
